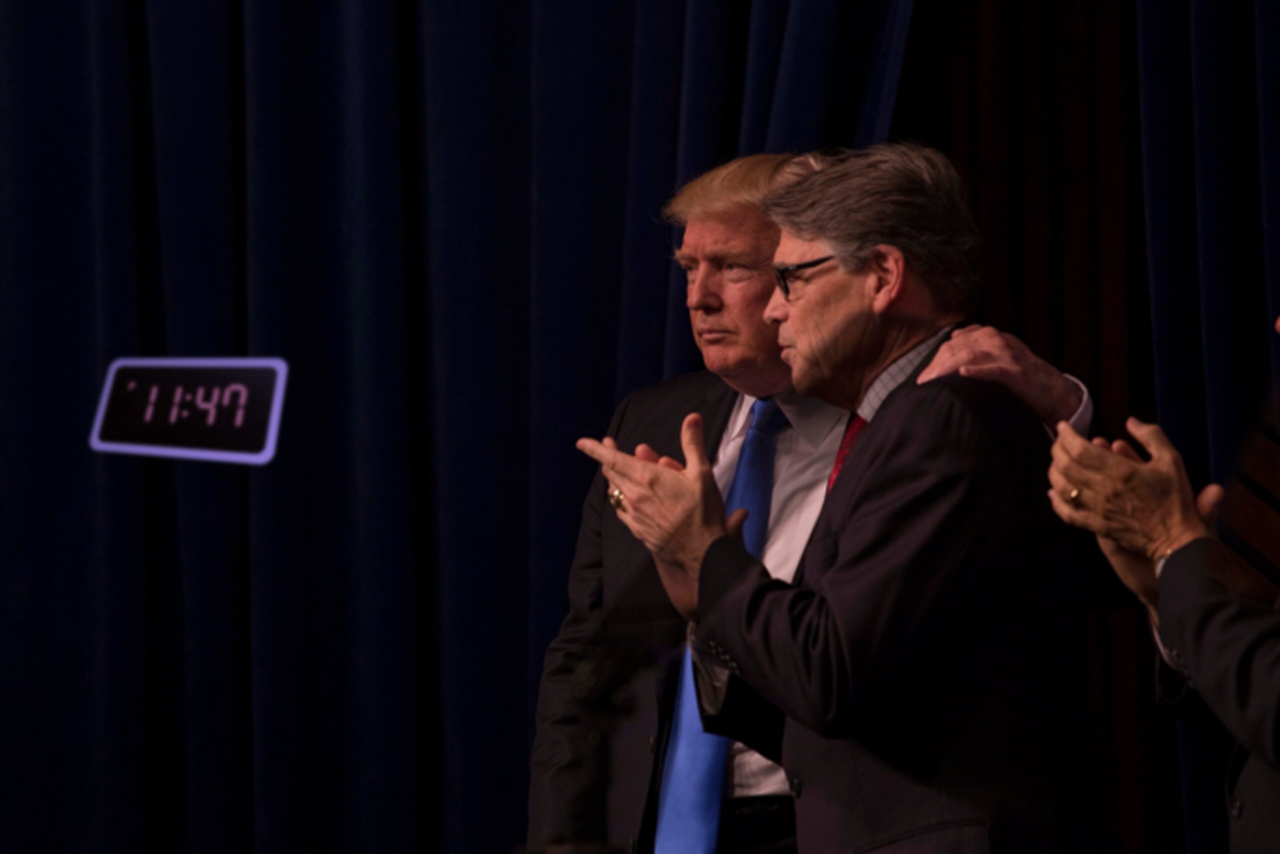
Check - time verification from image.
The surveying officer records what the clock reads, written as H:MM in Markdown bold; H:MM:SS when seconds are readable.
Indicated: **11:47**
